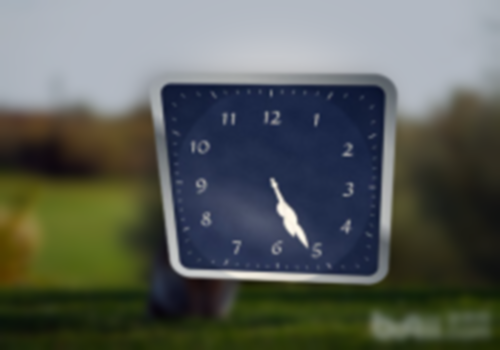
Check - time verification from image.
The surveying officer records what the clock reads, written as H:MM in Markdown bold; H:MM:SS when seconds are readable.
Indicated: **5:26**
